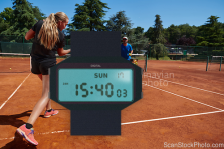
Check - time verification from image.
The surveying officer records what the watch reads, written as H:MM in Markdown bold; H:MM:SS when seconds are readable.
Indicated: **15:40:03**
